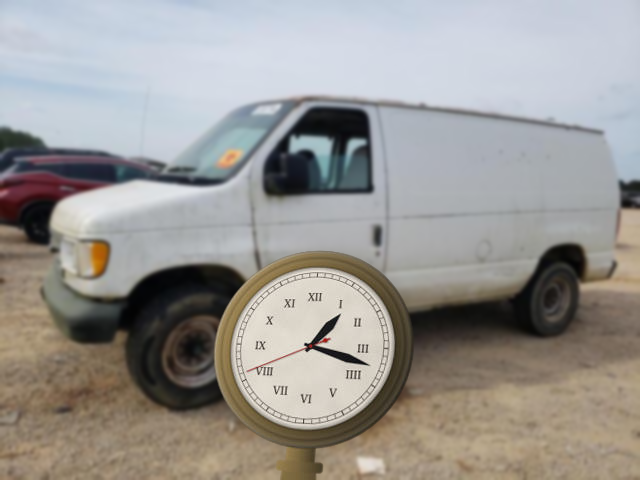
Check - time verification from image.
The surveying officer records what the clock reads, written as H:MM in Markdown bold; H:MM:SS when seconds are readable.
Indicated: **1:17:41**
